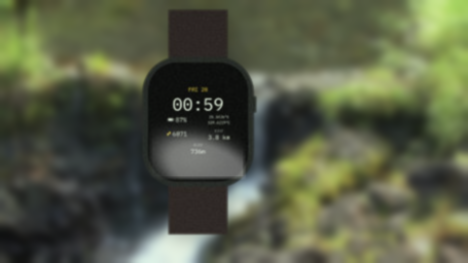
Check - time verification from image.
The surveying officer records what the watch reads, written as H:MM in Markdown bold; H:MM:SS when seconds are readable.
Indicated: **0:59**
